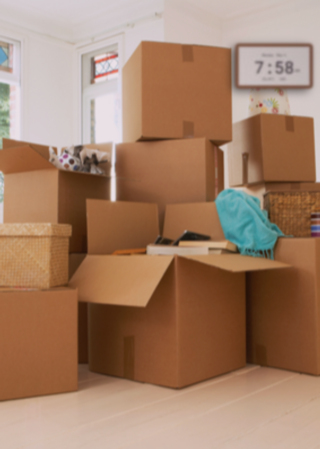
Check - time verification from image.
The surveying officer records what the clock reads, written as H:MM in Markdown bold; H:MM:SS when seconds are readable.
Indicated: **7:58**
